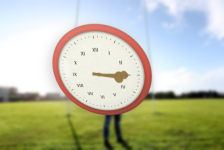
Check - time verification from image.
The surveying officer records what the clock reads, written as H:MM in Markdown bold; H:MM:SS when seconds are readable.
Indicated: **3:15**
